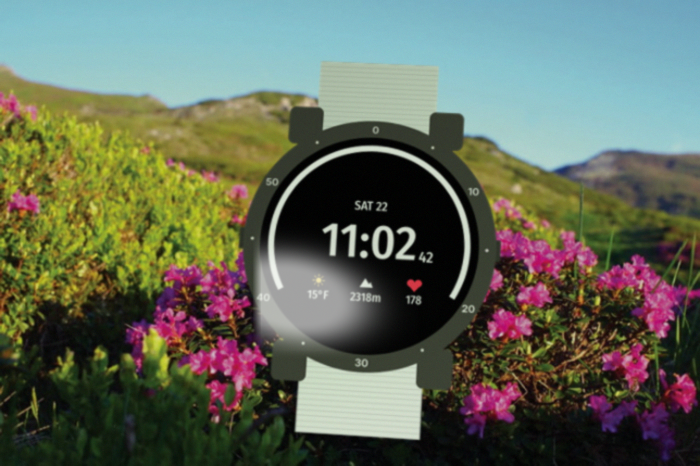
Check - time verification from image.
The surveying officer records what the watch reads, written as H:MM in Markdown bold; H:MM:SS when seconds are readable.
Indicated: **11:02:42**
